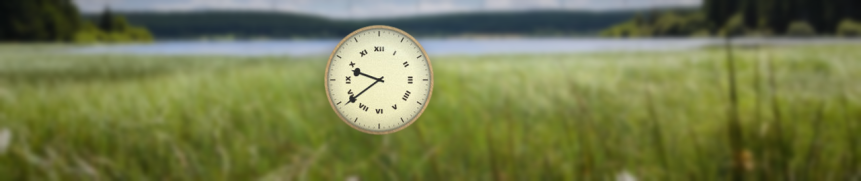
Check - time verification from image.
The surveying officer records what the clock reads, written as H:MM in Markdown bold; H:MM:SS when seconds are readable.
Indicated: **9:39**
